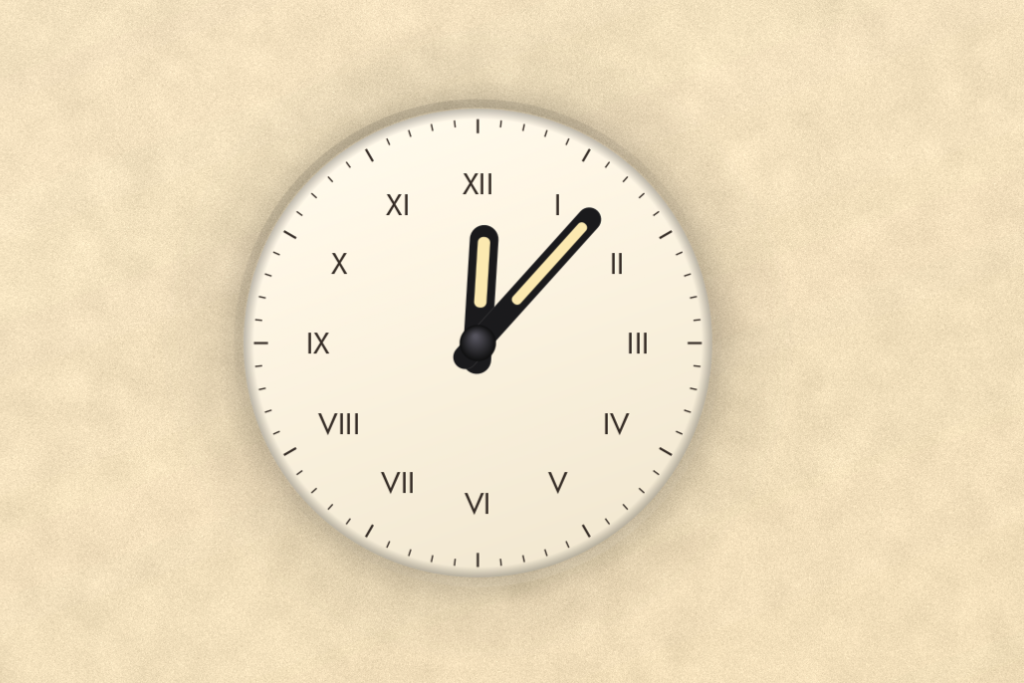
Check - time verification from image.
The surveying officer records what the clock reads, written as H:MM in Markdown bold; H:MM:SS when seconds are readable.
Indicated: **12:07**
